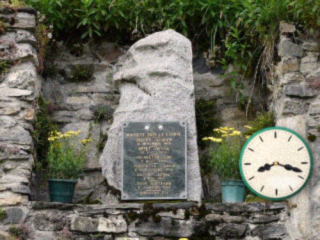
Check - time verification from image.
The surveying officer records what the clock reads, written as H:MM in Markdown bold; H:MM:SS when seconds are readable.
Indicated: **8:18**
